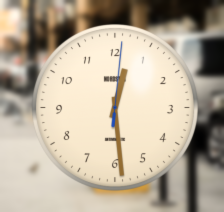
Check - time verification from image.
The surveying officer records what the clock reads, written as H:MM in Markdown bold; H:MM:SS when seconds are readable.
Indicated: **12:29:01**
